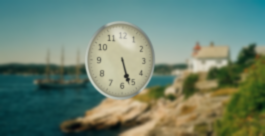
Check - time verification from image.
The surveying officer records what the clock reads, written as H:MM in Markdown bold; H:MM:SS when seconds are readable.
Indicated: **5:27**
